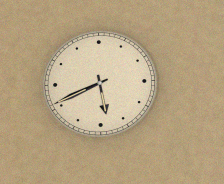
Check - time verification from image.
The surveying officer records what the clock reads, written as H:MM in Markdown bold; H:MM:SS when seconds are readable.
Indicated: **5:41**
